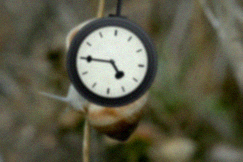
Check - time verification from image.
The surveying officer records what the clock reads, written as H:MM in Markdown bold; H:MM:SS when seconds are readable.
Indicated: **4:45**
